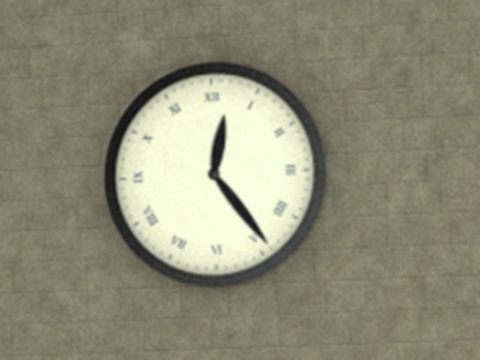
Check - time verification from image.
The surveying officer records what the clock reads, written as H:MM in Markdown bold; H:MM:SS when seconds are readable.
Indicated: **12:24**
